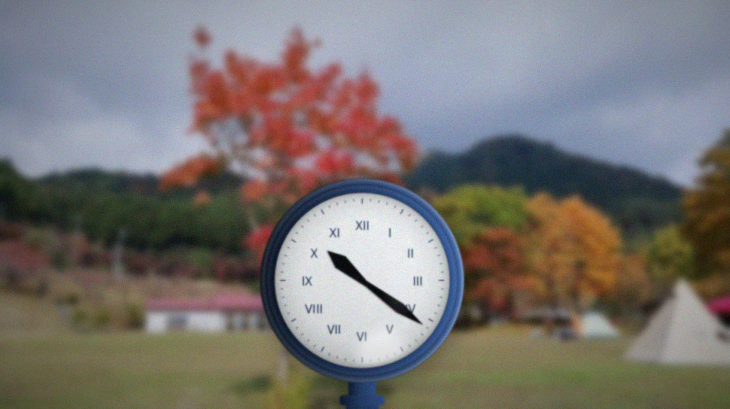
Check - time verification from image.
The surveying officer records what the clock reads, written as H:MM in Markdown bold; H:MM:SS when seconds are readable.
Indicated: **10:21**
